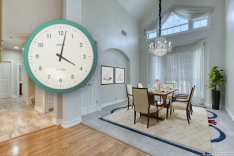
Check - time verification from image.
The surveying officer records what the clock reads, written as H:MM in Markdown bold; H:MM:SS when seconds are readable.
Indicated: **4:02**
